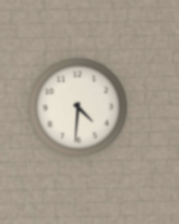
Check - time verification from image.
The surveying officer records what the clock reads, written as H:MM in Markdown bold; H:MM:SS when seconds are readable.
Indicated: **4:31**
